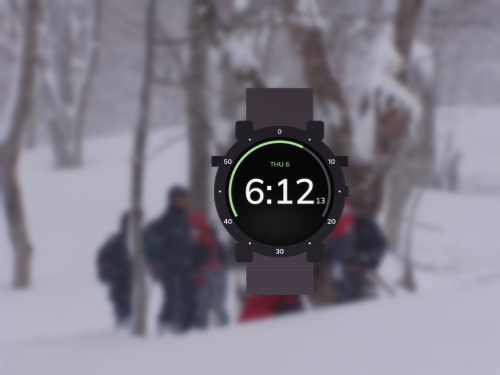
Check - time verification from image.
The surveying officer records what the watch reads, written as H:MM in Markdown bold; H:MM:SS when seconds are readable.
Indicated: **6:12:13**
